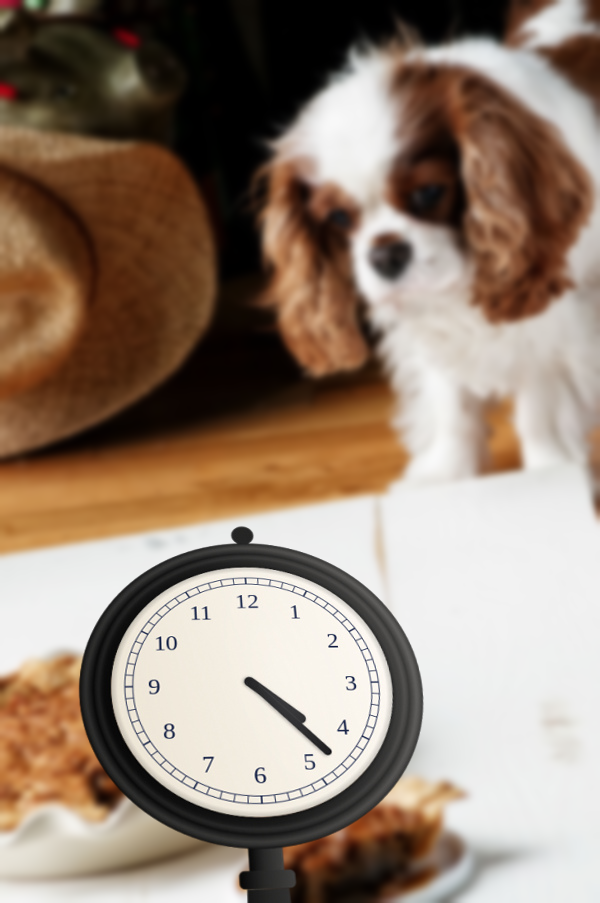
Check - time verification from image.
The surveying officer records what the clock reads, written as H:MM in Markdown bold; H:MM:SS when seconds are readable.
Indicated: **4:23**
